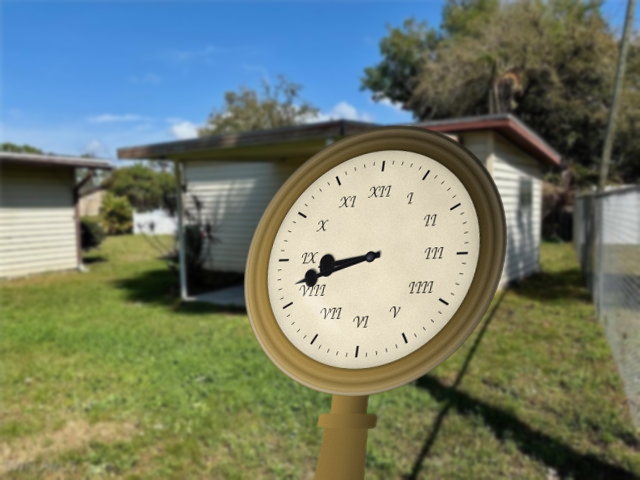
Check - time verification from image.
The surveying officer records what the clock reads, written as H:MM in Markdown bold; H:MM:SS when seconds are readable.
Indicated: **8:42**
